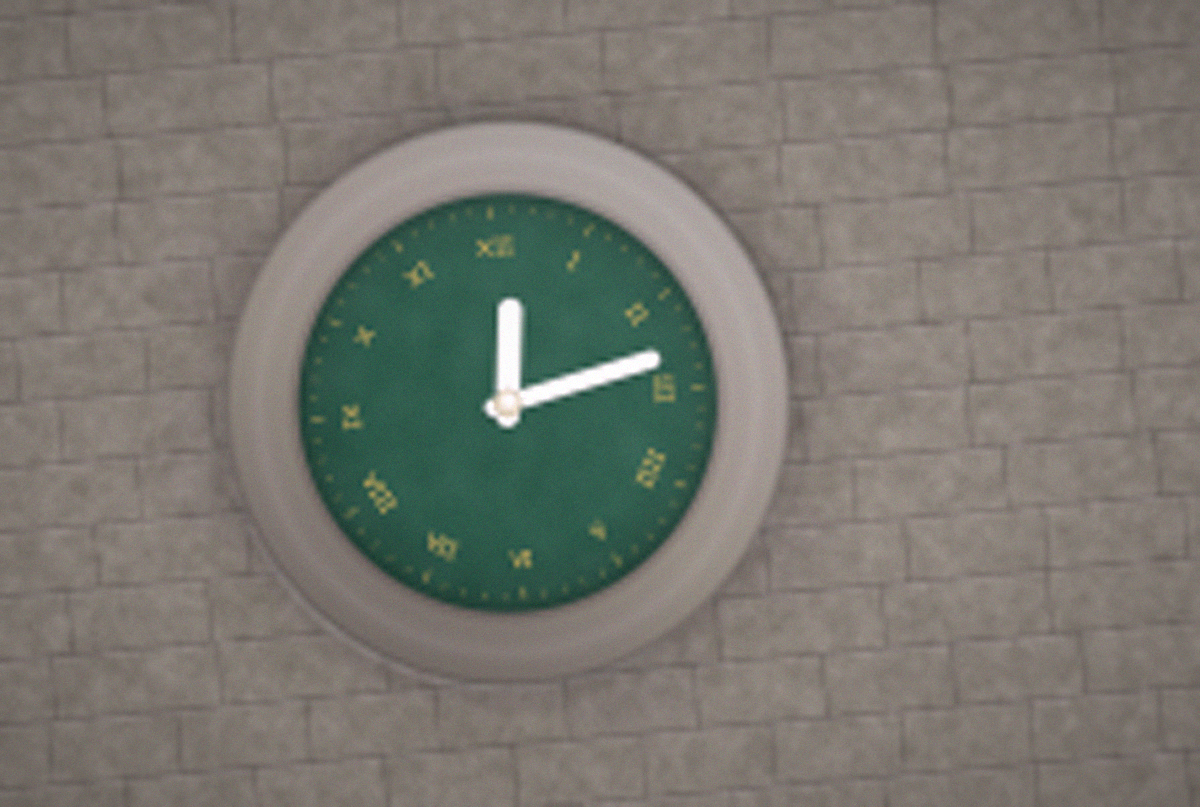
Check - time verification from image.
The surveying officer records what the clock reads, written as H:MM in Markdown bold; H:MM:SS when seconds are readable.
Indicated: **12:13**
